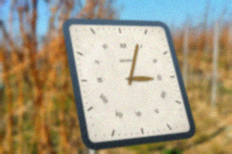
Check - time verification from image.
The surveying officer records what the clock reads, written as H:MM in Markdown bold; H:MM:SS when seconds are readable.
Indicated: **3:04**
